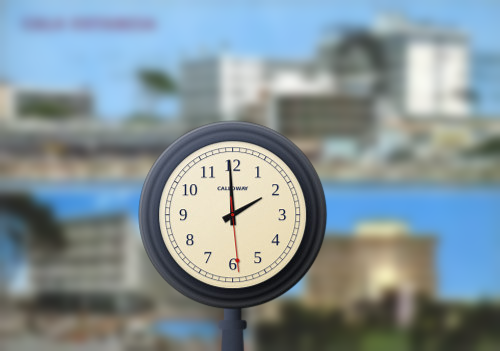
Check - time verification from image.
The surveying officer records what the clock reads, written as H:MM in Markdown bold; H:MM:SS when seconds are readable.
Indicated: **1:59:29**
